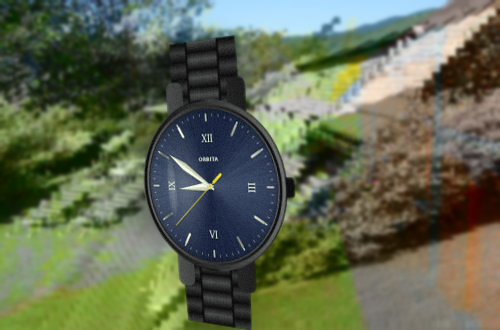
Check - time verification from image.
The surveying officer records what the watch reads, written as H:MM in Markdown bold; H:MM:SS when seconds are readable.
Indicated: **8:50:38**
